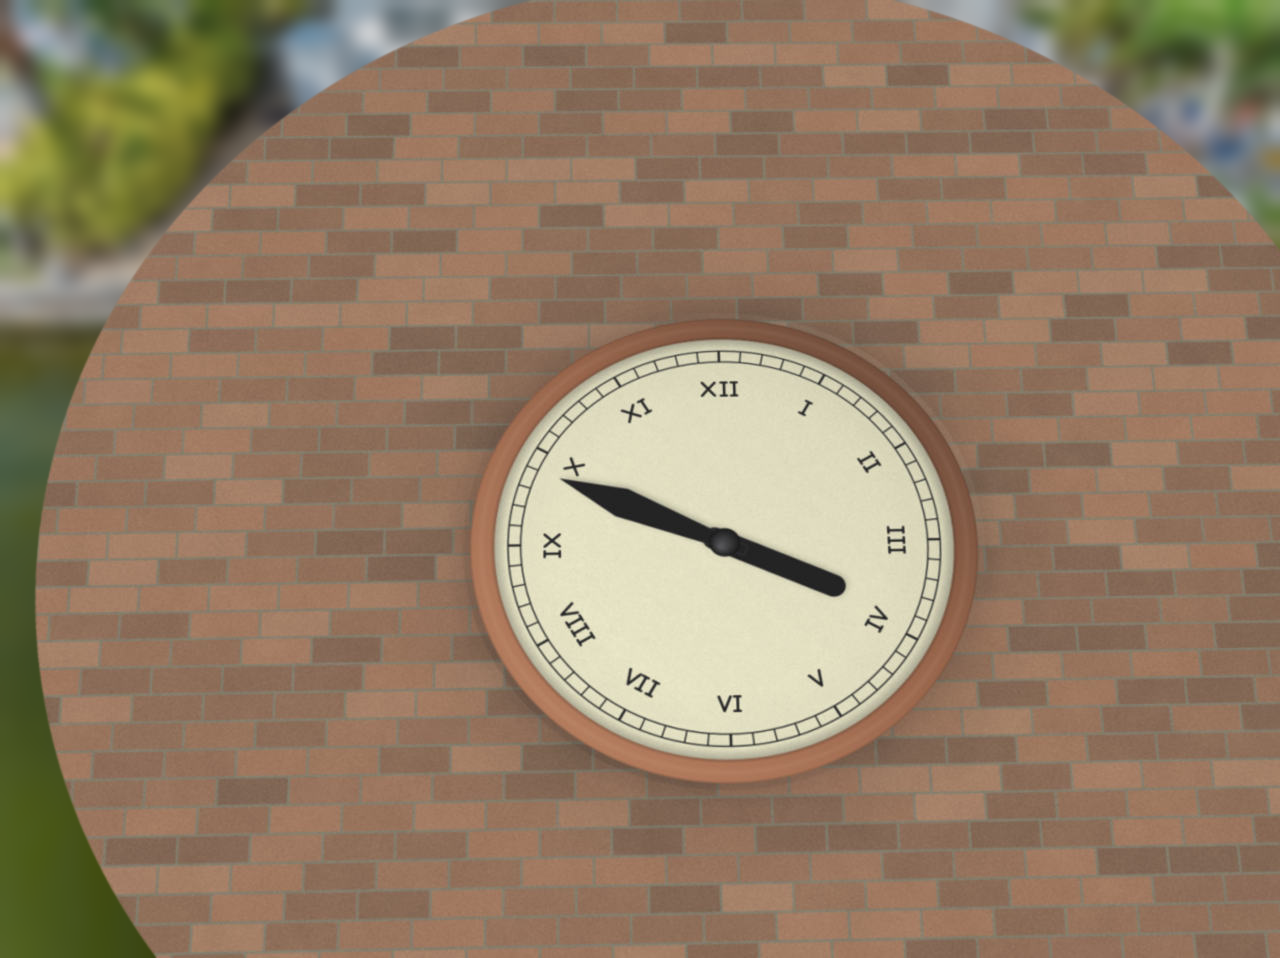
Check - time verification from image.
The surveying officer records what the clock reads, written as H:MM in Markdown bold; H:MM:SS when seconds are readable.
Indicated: **3:49**
